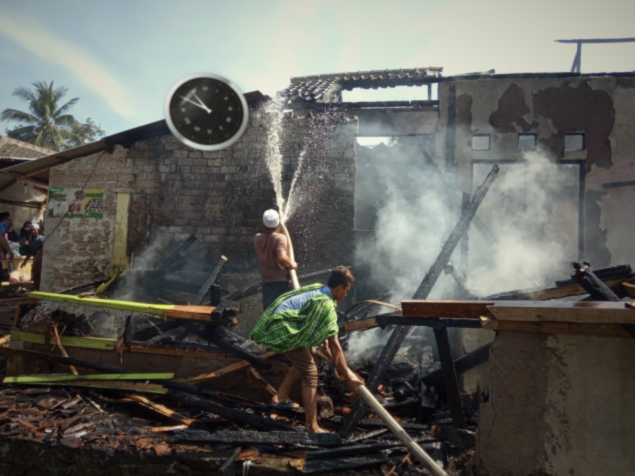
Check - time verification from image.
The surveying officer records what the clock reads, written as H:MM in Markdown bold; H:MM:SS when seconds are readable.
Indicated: **10:50**
